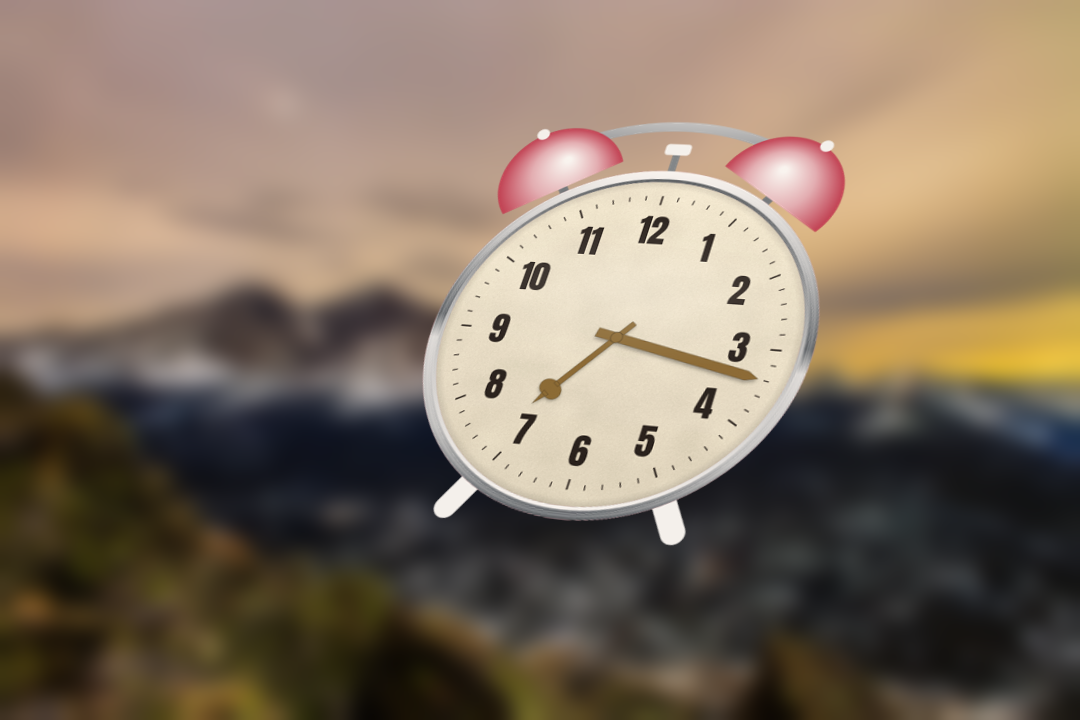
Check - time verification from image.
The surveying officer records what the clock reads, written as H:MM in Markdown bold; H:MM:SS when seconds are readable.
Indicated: **7:17**
